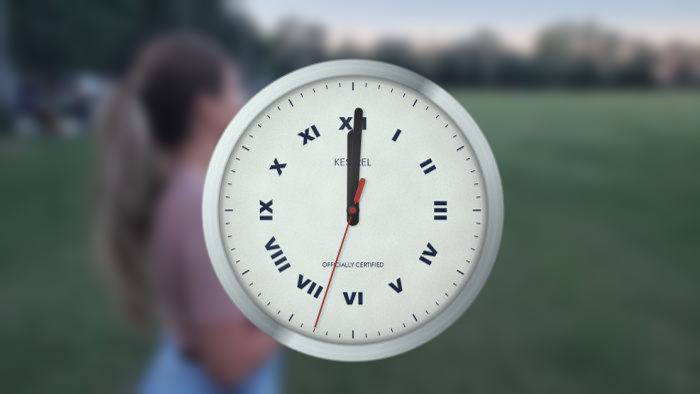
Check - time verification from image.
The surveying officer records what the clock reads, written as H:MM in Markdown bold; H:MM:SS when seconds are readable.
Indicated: **12:00:33**
